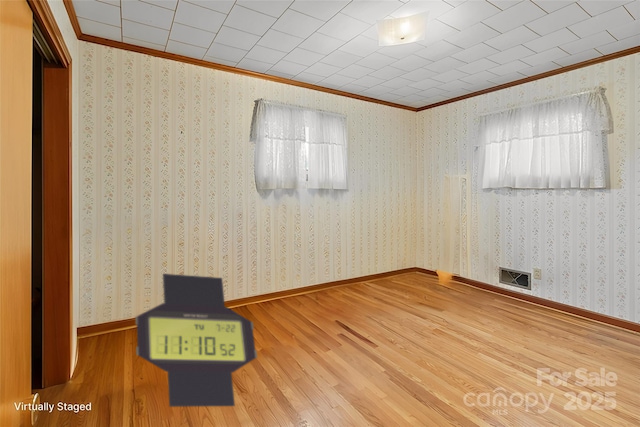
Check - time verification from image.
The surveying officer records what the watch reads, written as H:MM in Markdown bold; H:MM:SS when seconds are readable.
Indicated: **11:10:52**
